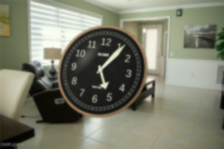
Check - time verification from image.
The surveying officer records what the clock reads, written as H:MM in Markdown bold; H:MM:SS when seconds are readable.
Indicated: **5:06**
